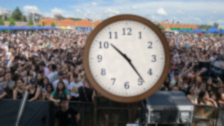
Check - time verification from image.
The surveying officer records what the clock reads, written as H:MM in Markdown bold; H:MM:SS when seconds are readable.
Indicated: **10:24**
